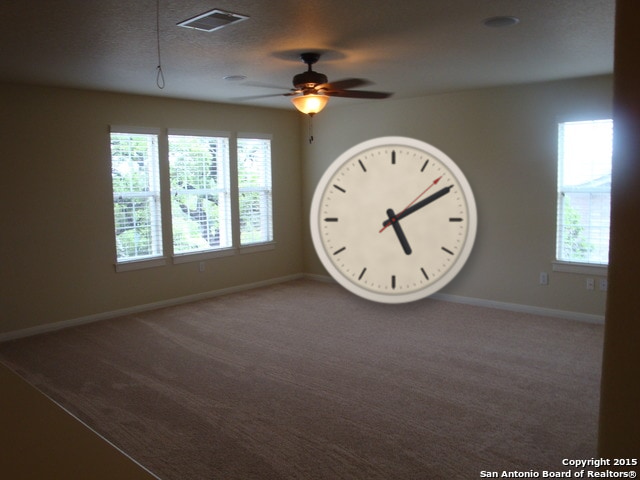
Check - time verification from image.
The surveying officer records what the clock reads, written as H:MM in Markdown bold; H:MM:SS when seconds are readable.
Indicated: **5:10:08**
